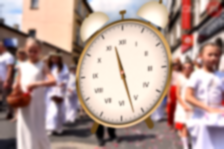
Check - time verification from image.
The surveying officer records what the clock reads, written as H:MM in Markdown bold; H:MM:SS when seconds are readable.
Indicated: **11:27**
